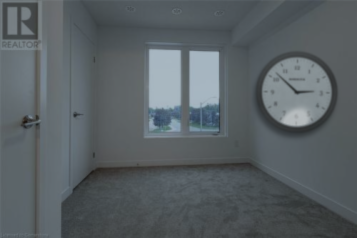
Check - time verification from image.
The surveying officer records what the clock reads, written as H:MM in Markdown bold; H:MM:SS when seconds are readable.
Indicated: **2:52**
